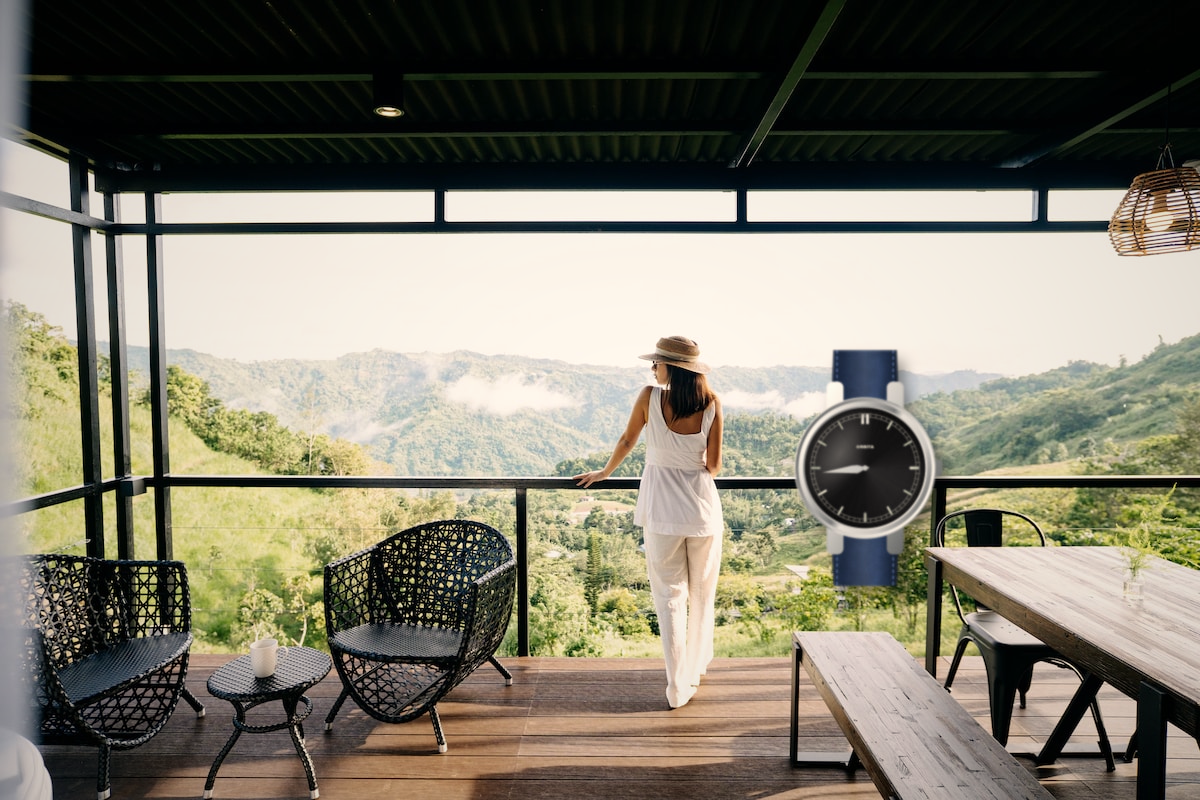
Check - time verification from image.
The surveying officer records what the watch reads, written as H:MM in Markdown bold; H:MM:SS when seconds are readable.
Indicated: **8:44**
